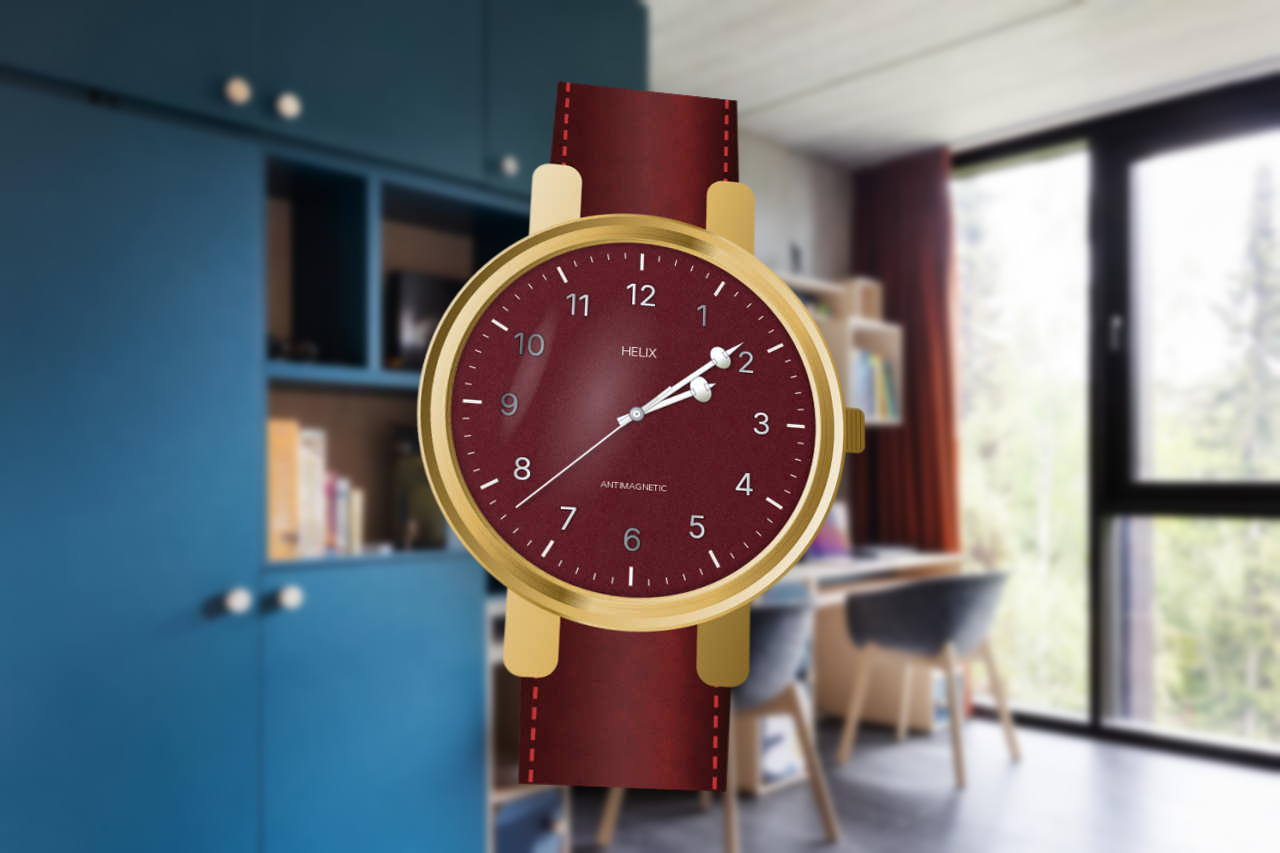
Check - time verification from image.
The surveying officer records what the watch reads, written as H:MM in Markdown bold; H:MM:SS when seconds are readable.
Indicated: **2:08:38**
